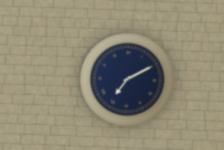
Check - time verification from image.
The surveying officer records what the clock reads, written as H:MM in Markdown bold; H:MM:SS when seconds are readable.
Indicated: **7:10**
